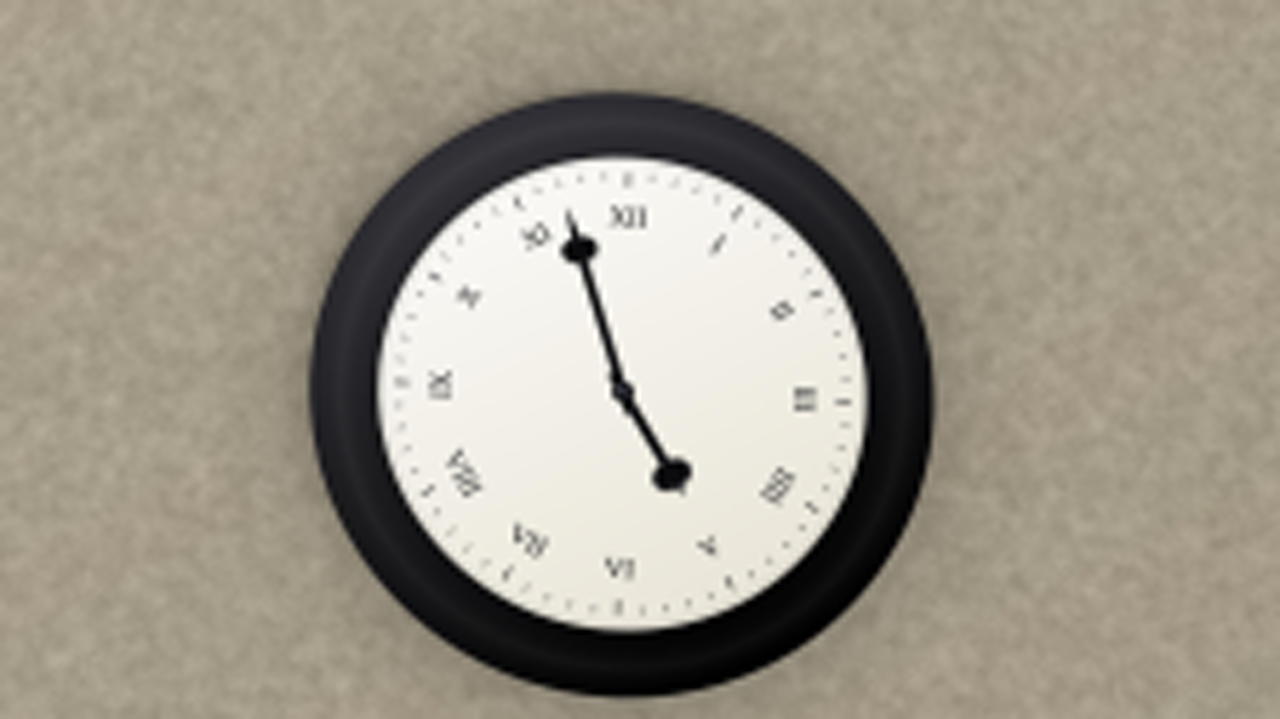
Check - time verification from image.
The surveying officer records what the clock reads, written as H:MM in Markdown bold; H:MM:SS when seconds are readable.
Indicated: **4:57**
